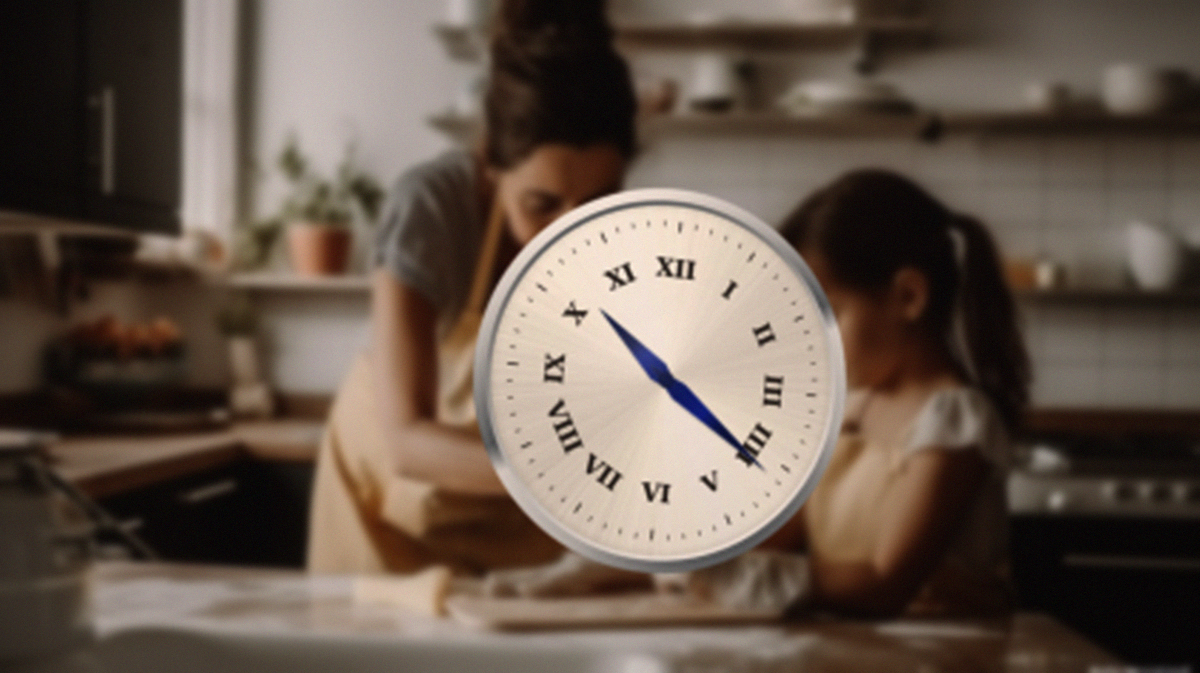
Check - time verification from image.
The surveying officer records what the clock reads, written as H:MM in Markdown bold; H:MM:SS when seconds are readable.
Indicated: **10:21**
